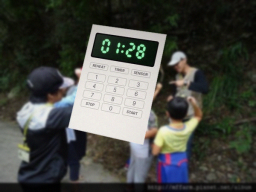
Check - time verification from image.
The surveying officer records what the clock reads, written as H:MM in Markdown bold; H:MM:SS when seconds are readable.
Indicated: **1:28**
